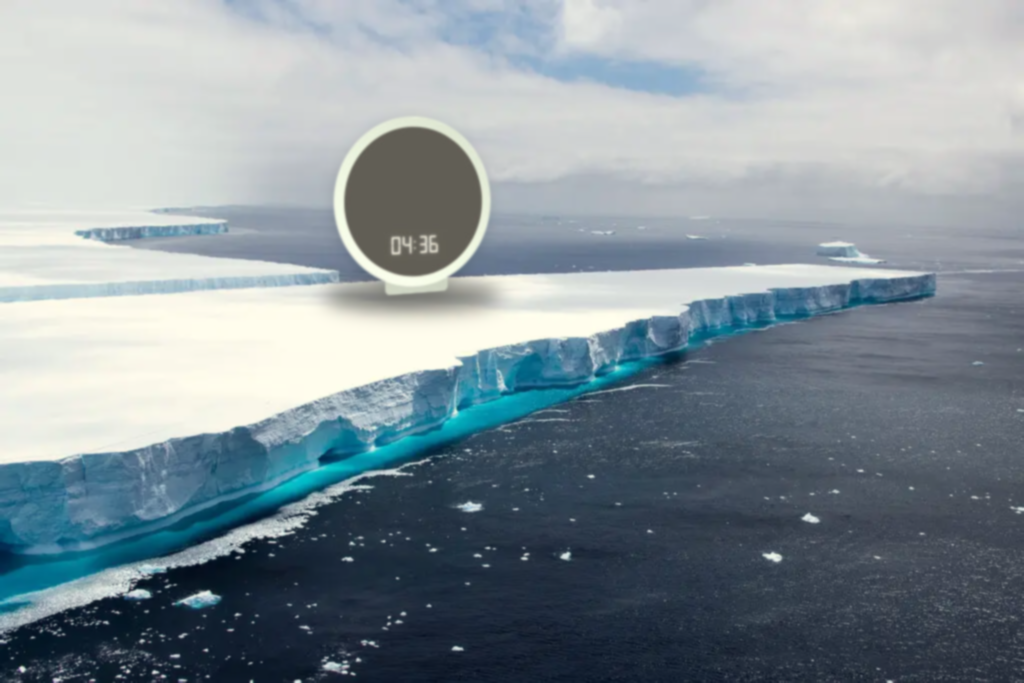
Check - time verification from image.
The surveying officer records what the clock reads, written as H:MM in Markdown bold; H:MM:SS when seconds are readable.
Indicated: **4:36**
